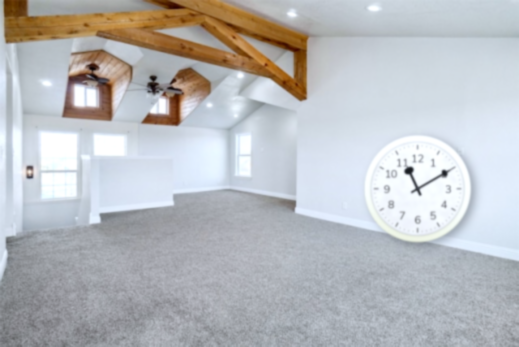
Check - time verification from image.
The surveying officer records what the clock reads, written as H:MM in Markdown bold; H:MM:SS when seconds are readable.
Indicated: **11:10**
